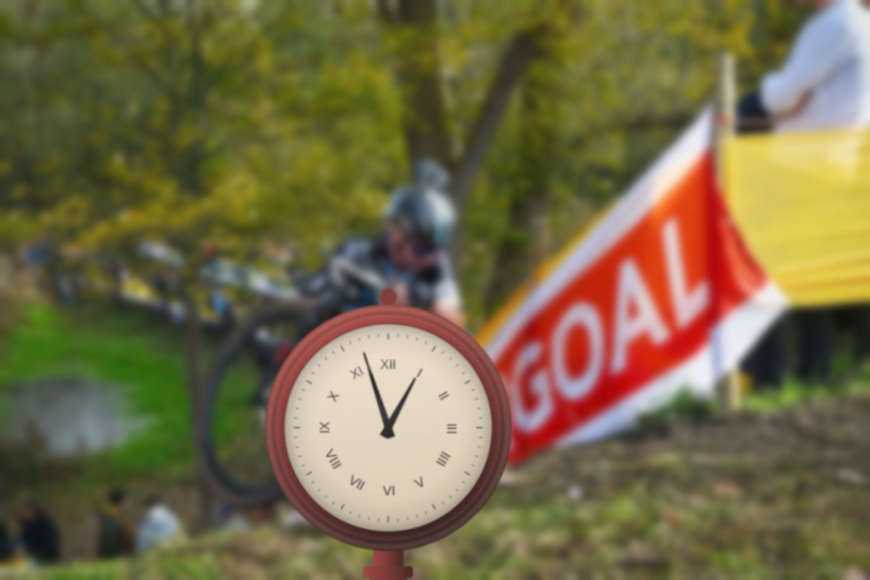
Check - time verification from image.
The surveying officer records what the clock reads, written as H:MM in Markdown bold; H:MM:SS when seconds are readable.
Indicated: **12:57**
